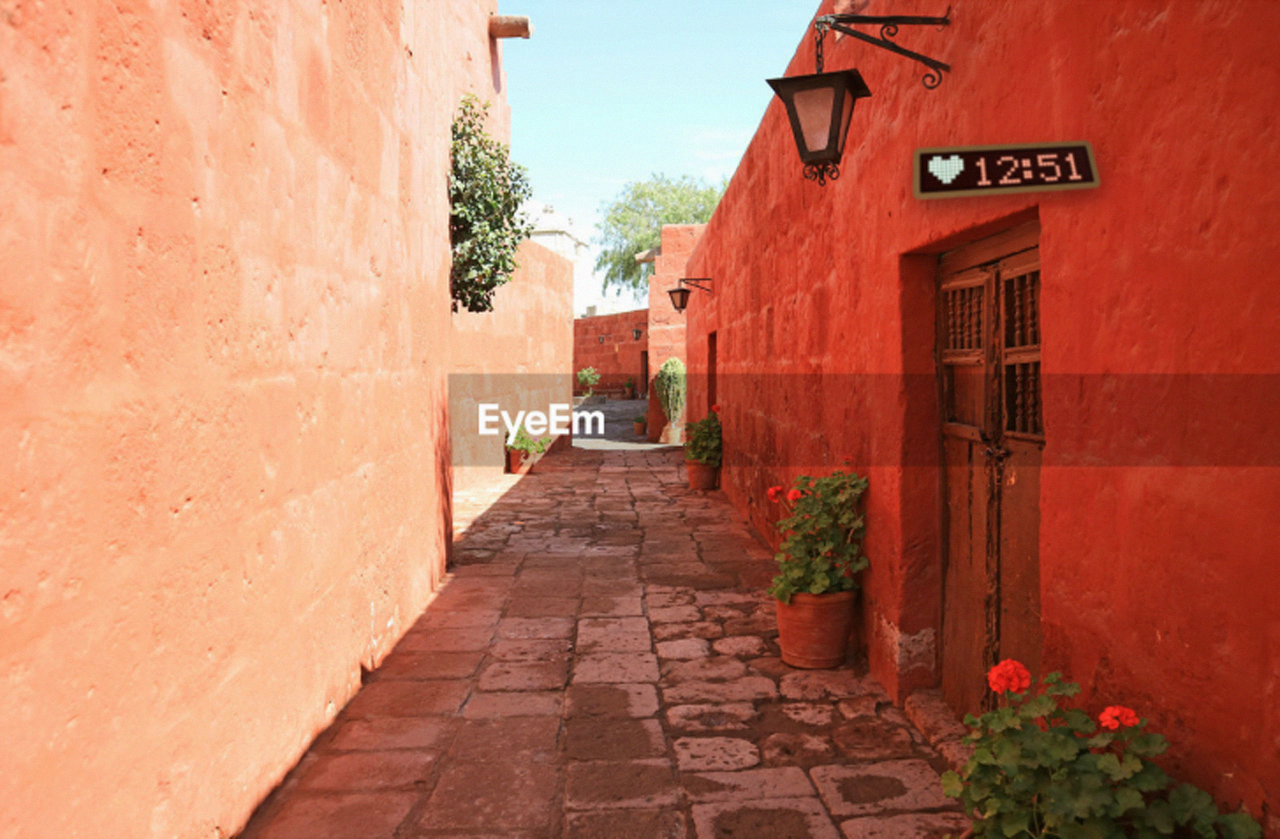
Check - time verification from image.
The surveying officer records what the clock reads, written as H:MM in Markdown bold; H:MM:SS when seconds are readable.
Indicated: **12:51**
